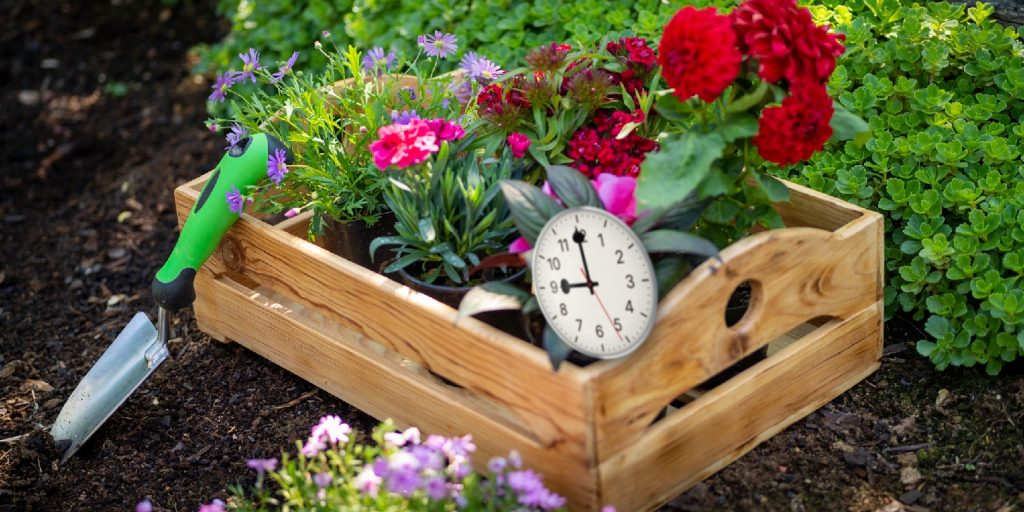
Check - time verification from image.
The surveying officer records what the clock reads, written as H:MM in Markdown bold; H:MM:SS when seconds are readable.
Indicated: **8:59:26**
